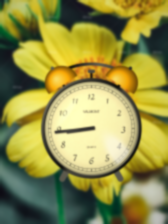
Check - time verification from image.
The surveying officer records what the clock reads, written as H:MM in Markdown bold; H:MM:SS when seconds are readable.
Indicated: **8:44**
